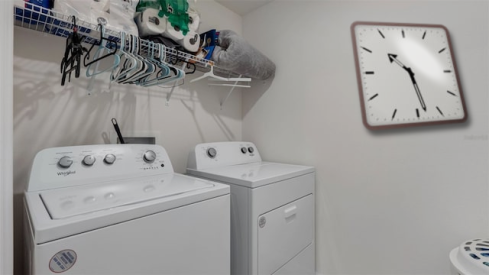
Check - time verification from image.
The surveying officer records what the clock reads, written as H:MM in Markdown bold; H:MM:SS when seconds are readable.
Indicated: **10:28**
